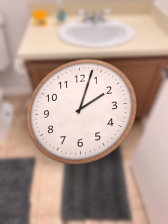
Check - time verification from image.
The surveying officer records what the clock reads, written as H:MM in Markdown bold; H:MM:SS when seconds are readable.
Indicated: **2:03**
